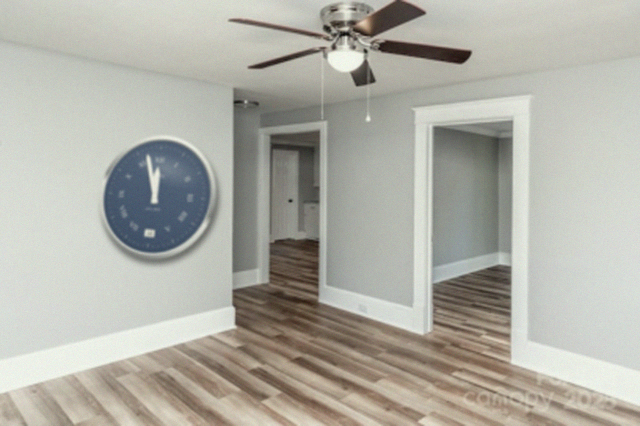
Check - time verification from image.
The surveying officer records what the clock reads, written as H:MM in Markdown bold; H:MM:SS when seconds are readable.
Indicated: **11:57**
